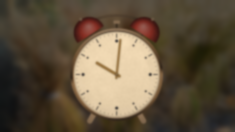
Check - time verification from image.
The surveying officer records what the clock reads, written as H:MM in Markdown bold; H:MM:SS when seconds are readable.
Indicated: **10:01**
